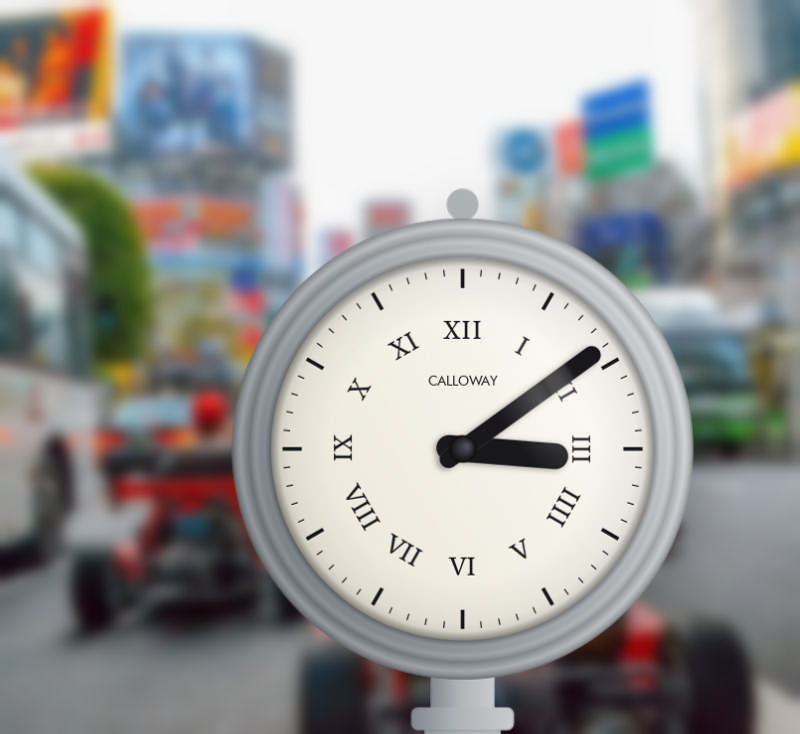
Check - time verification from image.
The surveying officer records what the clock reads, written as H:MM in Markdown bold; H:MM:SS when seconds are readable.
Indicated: **3:09**
